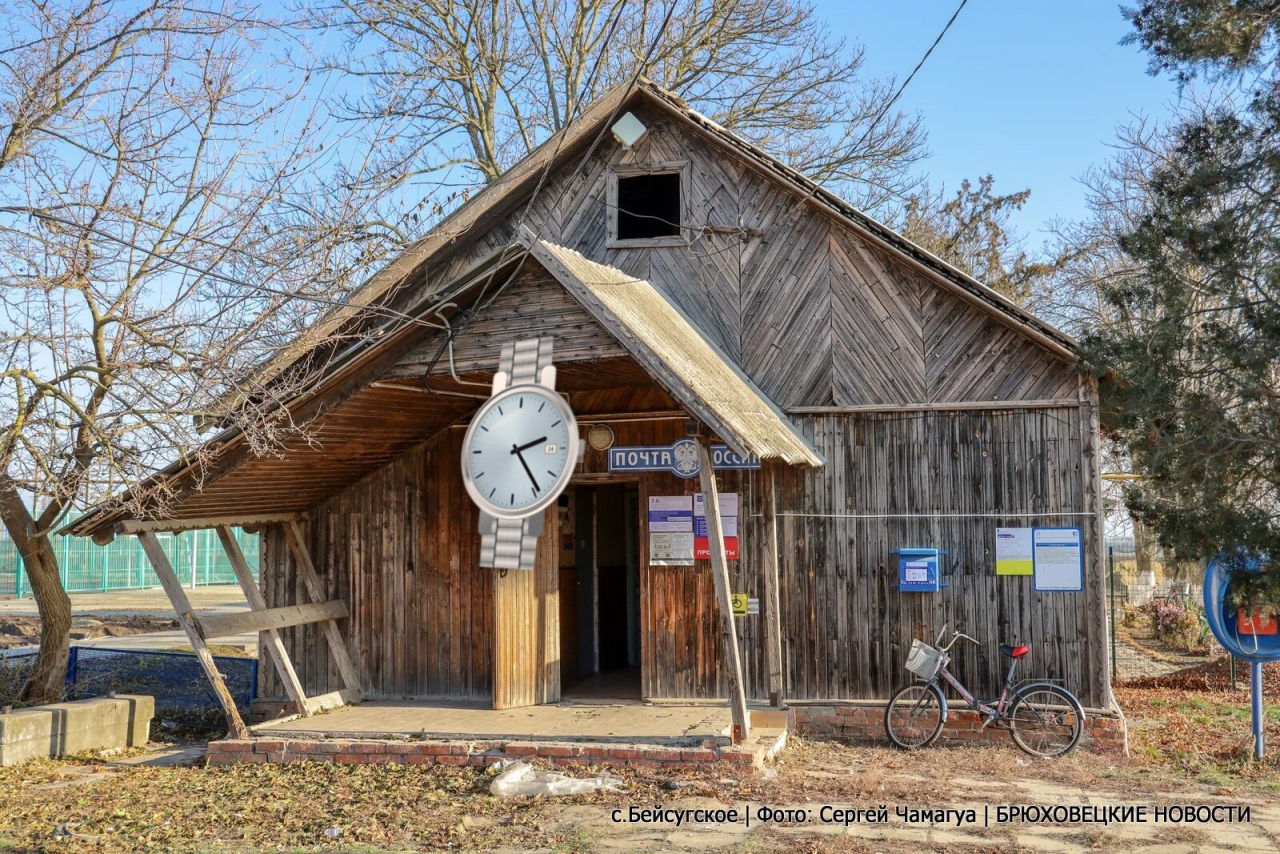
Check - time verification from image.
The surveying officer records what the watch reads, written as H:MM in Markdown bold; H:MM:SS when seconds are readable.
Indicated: **2:24**
